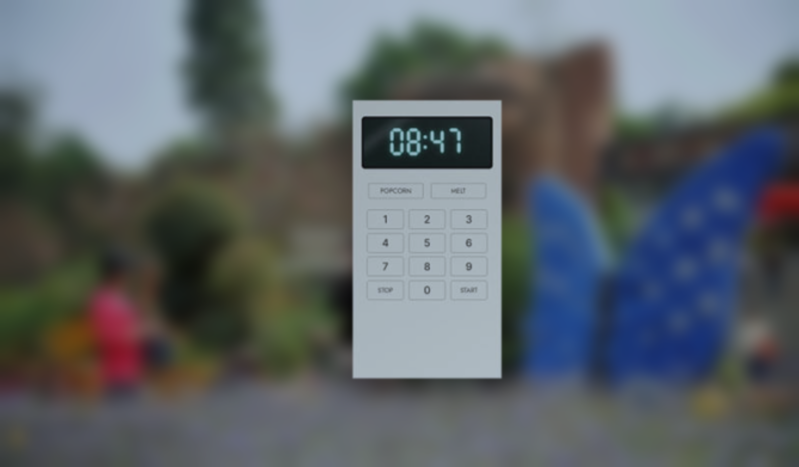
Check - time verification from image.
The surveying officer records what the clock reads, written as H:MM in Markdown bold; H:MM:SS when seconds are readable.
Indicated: **8:47**
